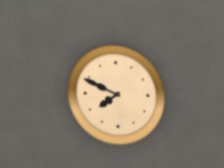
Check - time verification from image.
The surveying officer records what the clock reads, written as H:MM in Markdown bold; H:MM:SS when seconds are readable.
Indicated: **7:49**
